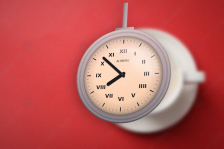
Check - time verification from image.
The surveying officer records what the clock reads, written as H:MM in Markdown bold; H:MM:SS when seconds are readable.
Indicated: **7:52**
